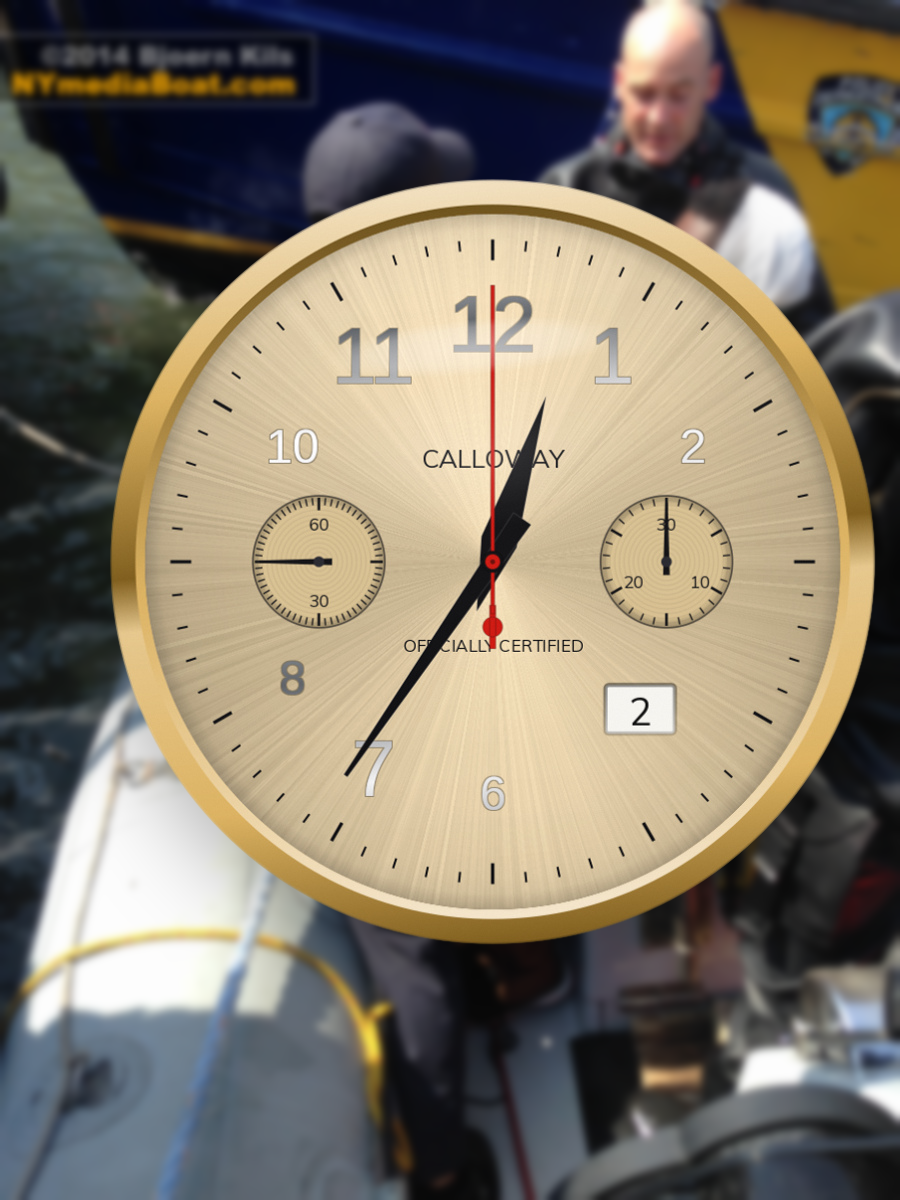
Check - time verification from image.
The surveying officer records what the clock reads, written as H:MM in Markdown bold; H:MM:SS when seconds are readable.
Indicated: **12:35:45**
